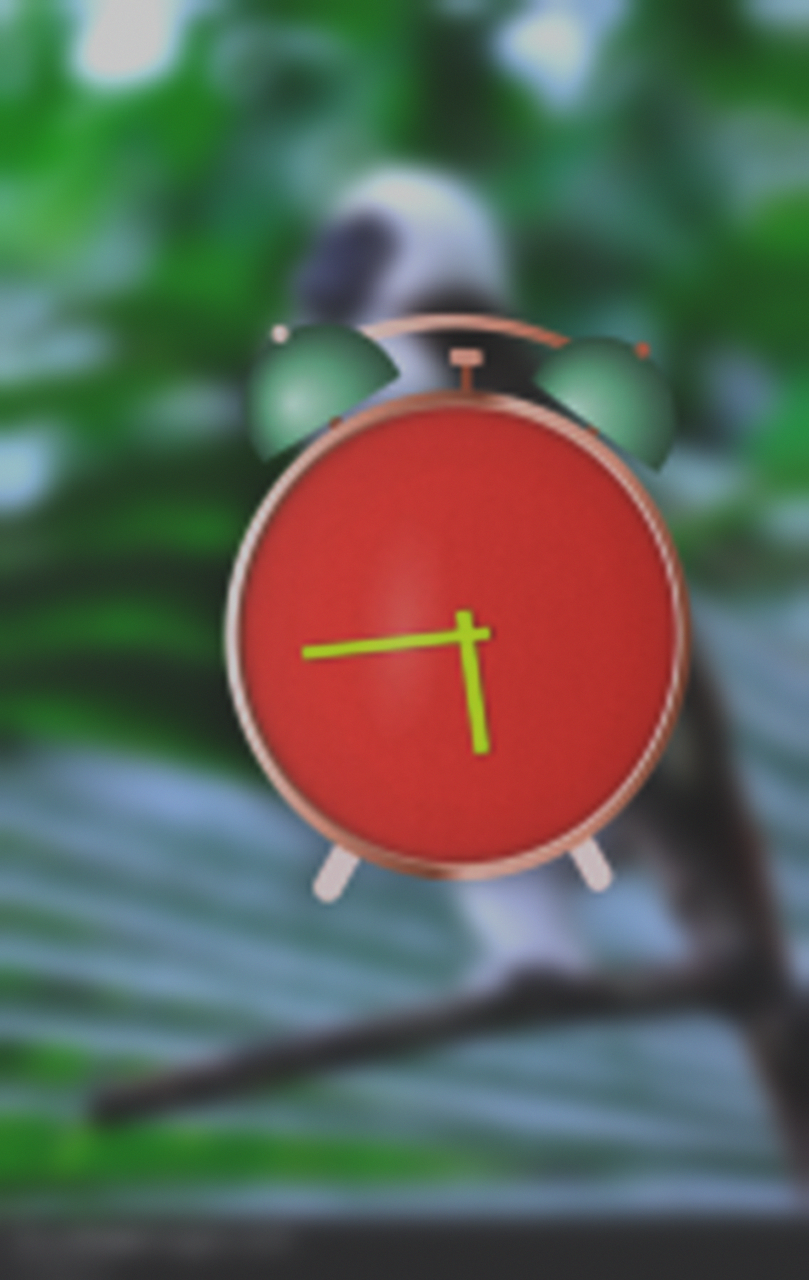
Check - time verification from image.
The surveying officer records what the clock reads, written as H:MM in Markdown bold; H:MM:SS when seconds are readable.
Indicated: **5:44**
